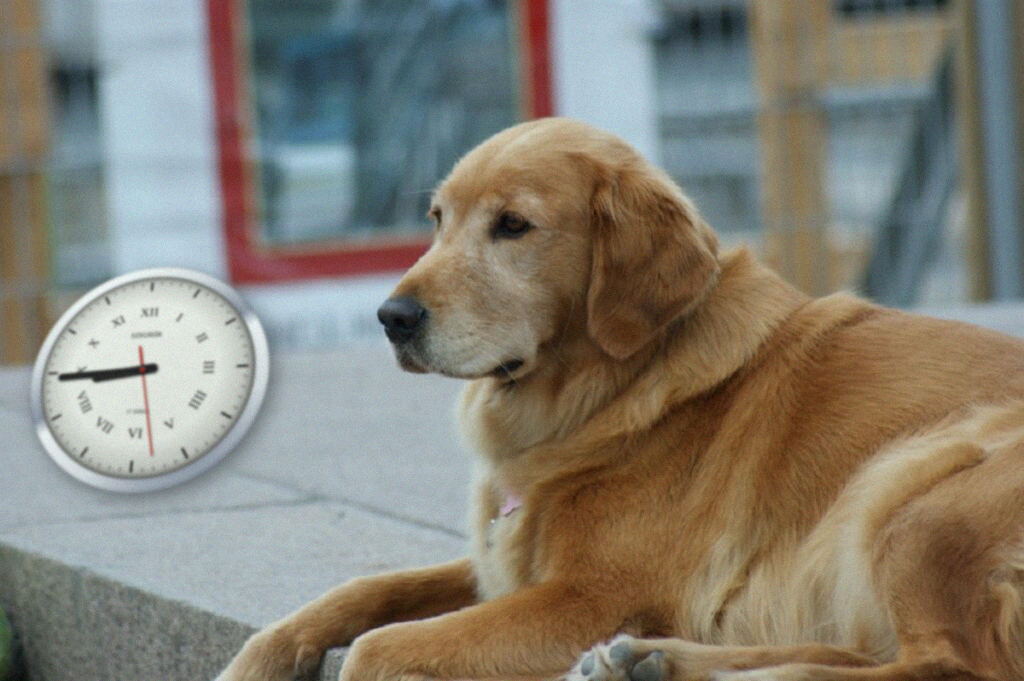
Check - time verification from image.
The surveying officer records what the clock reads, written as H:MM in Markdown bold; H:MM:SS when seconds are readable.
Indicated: **8:44:28**
